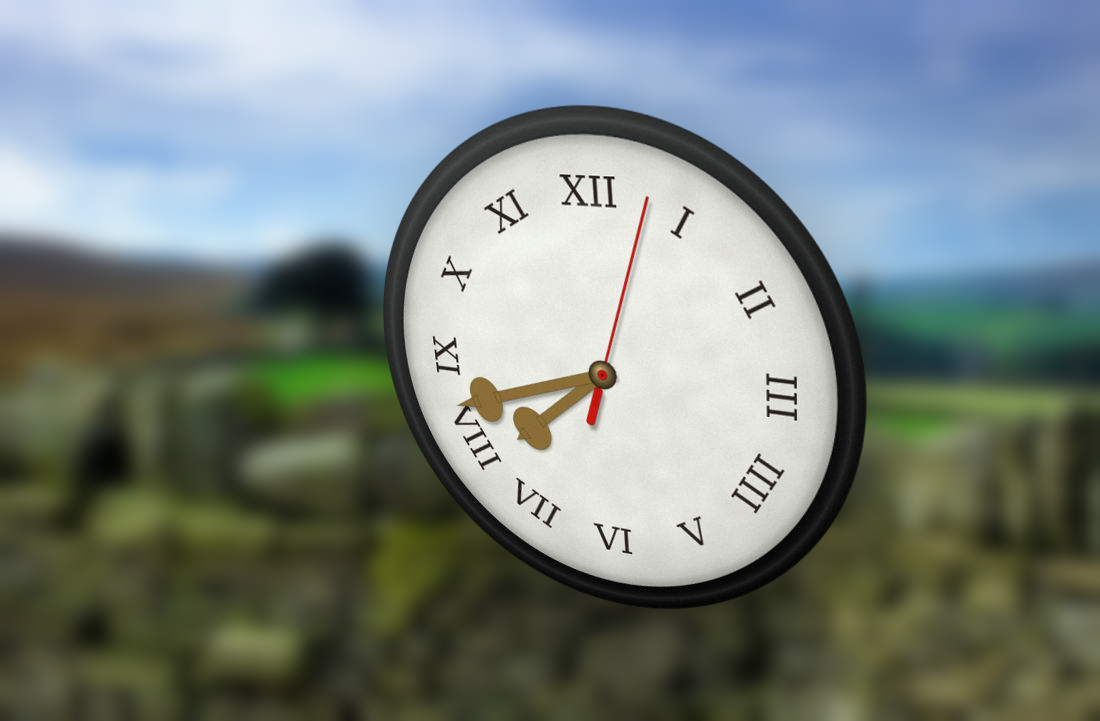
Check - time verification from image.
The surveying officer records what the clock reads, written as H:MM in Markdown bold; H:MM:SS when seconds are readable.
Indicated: **7:42:03**
